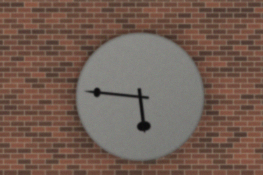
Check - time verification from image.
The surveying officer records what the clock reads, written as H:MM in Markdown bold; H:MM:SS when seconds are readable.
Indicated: **5:46**
